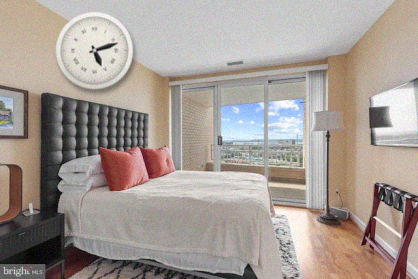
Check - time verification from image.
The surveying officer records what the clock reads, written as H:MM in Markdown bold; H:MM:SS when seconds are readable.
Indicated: **5:12**
